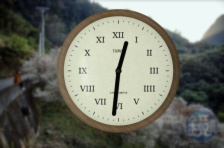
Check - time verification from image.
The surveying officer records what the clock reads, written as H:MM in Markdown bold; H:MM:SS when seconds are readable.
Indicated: **12:31**
